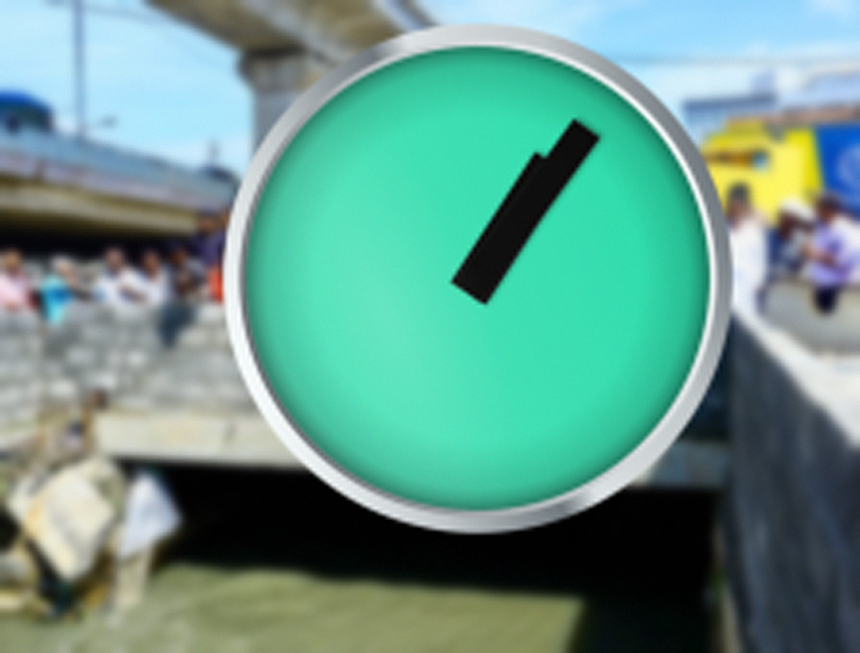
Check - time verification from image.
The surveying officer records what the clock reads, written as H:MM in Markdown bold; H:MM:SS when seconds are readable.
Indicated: **1:06**
